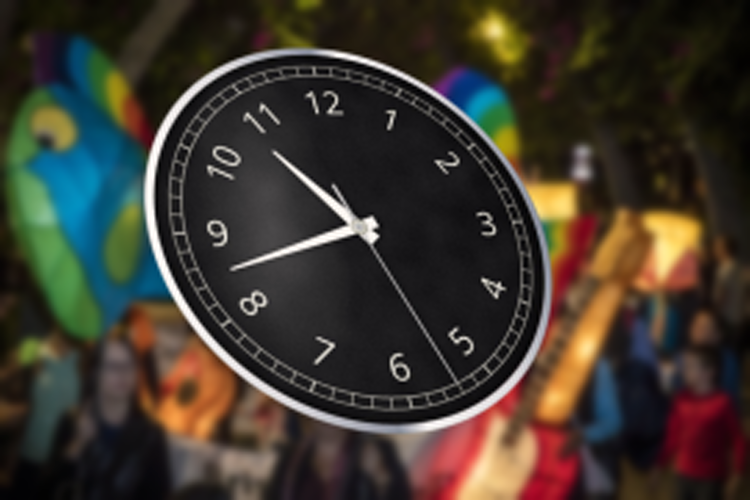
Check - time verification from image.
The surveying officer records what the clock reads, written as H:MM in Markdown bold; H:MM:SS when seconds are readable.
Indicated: **10:42:27**
